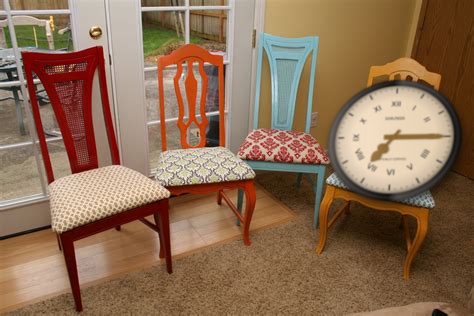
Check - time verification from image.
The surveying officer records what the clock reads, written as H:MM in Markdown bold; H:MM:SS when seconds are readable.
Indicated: **7:15**
